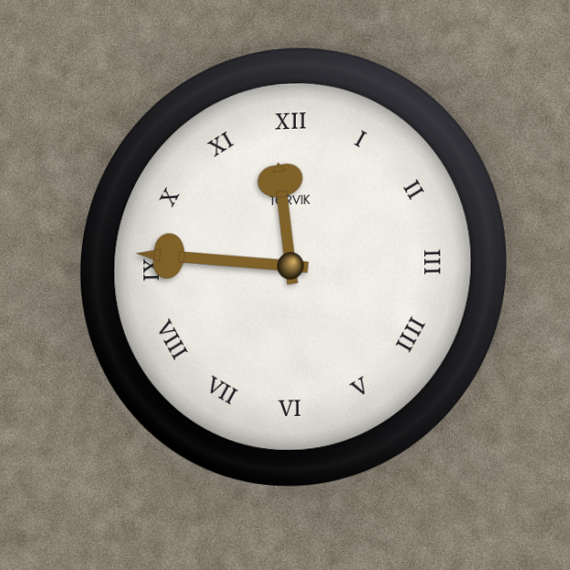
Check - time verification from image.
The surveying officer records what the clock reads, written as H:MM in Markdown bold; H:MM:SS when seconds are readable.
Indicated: **11:46**
